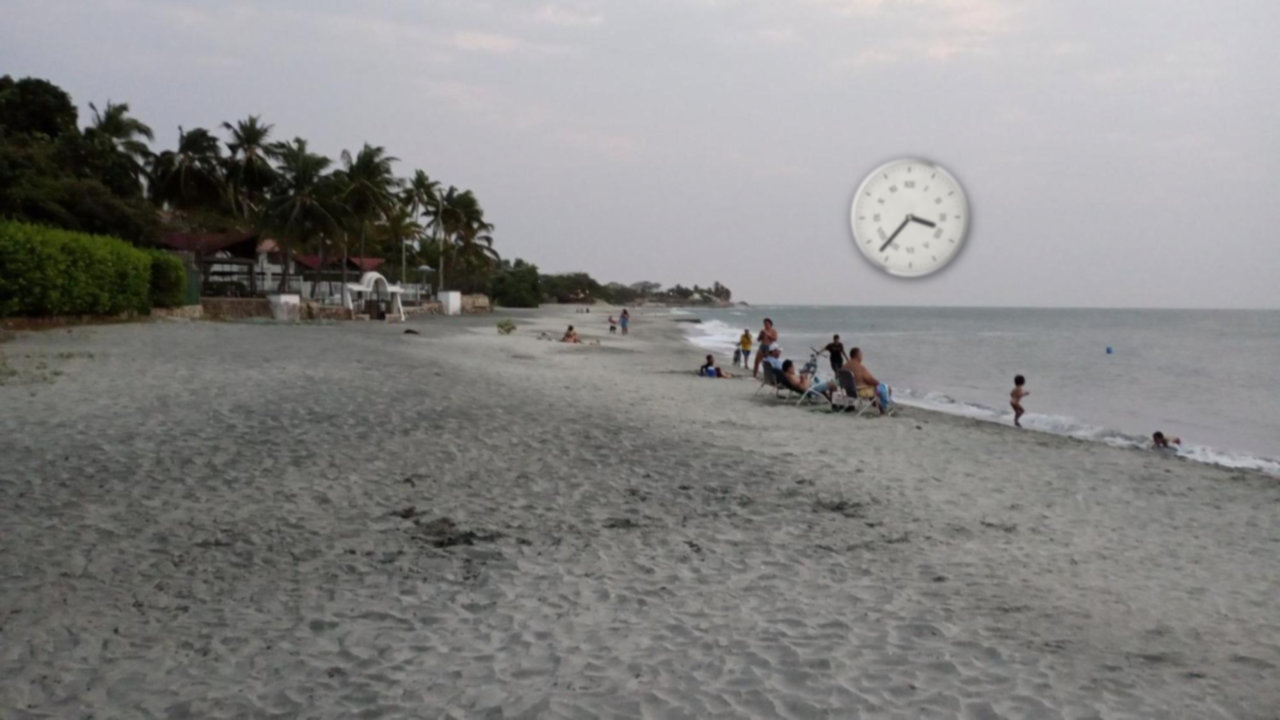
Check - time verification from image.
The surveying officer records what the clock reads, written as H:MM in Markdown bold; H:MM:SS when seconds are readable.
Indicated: **3:37**
